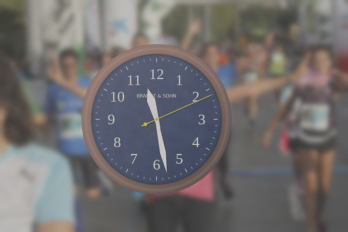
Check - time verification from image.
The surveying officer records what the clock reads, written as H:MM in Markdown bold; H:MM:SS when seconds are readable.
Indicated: **11:28:11**
